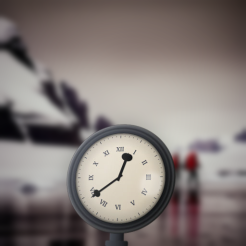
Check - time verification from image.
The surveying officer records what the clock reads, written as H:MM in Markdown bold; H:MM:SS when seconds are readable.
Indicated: **12:39**
